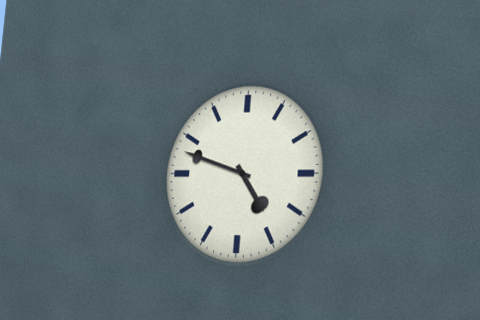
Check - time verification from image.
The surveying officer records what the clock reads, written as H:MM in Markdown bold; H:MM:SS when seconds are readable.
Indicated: **4:48**
